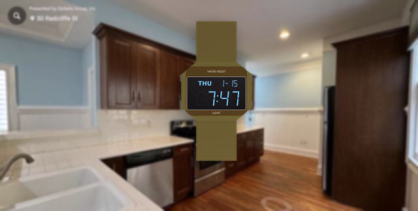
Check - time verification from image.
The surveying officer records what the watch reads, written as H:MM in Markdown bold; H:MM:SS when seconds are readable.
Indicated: **7:47**
